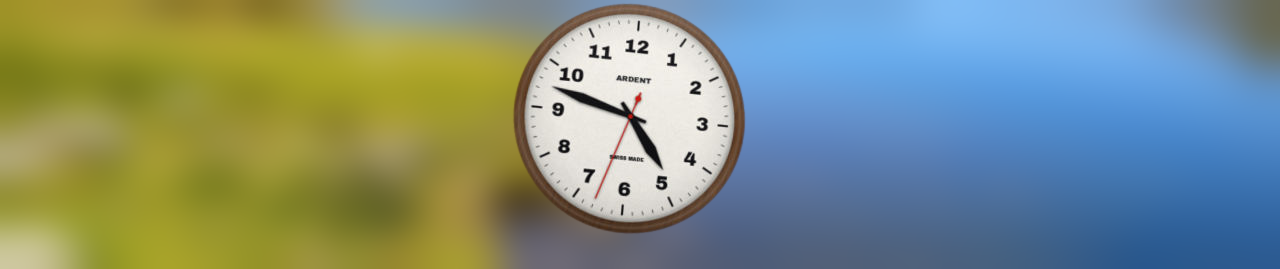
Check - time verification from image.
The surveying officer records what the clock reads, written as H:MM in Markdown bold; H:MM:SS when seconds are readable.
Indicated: **4:47:33**
